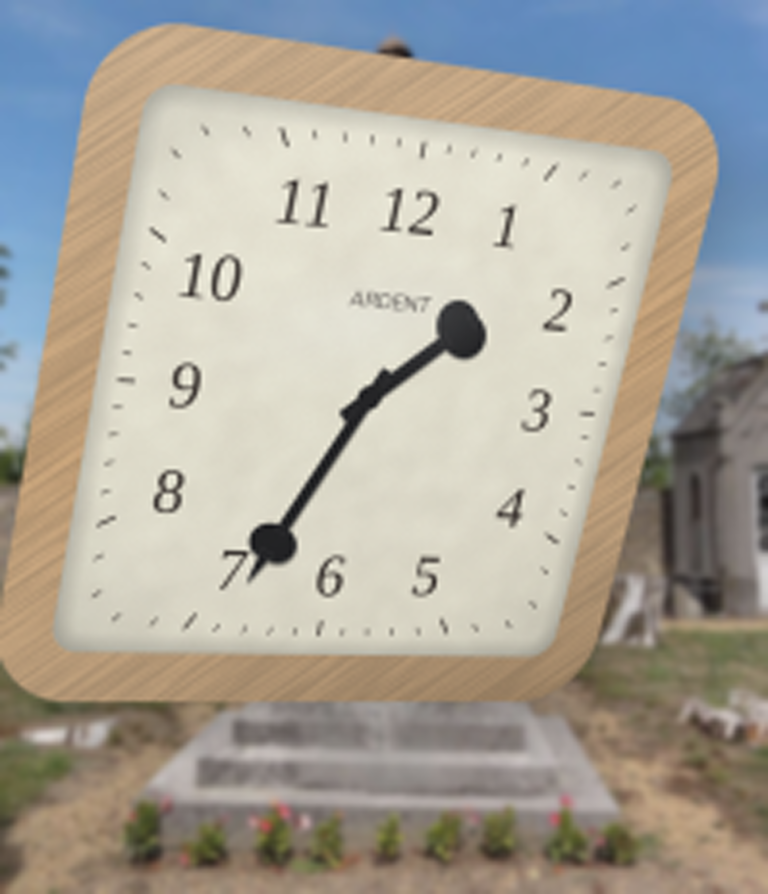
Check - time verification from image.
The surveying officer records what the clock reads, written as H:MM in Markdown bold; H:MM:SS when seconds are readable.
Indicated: **1:34**
